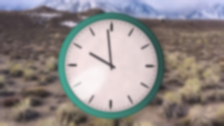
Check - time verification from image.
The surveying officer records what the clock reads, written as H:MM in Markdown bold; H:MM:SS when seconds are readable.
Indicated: **9:59**
